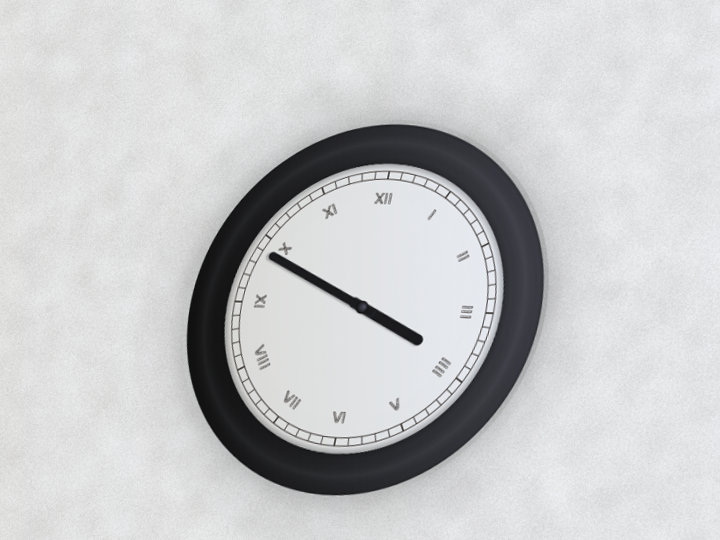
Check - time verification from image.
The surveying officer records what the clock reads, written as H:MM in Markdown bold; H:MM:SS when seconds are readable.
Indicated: **3:49**
